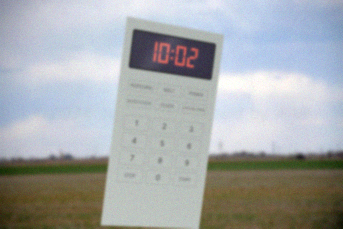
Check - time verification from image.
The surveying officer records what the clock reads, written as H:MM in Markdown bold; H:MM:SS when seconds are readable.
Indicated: **10:02**
